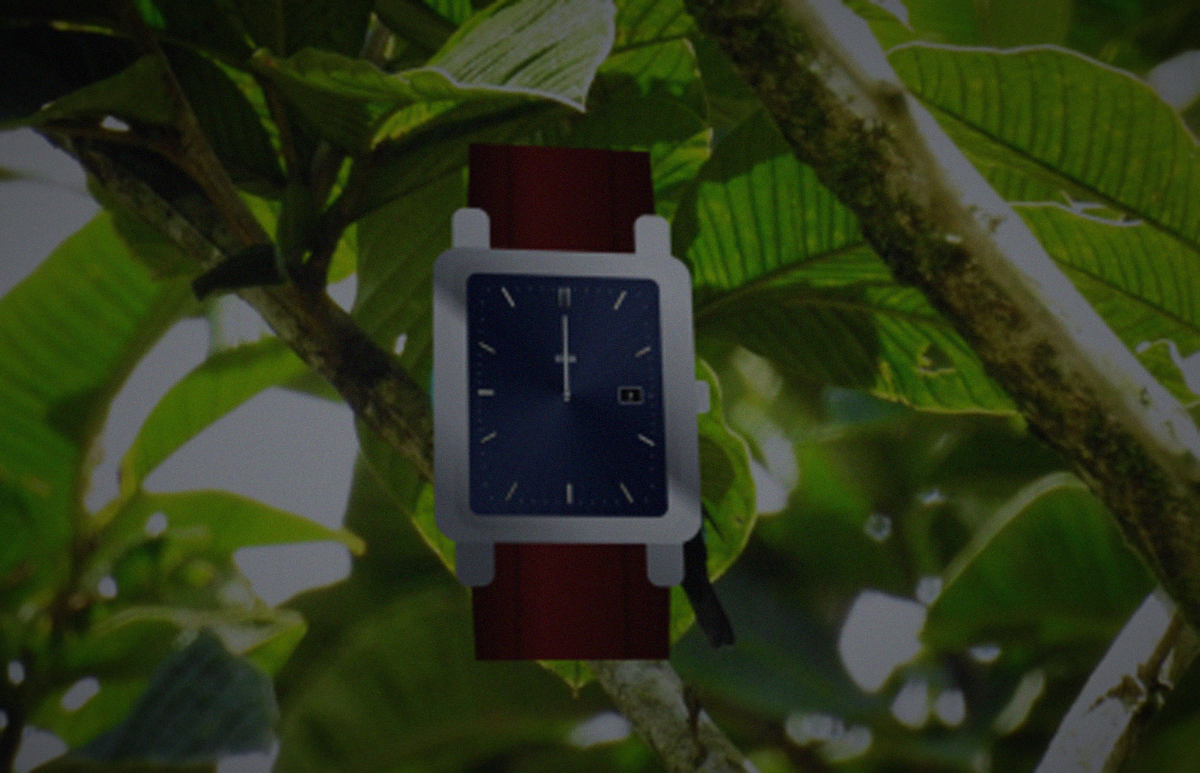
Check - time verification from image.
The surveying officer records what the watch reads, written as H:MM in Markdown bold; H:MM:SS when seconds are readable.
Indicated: **12:00**
